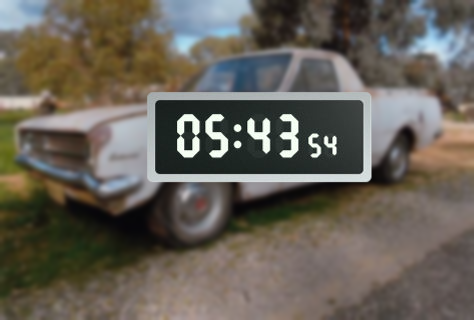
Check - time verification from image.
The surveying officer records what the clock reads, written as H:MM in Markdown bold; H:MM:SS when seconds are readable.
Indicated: **5:43:54**
